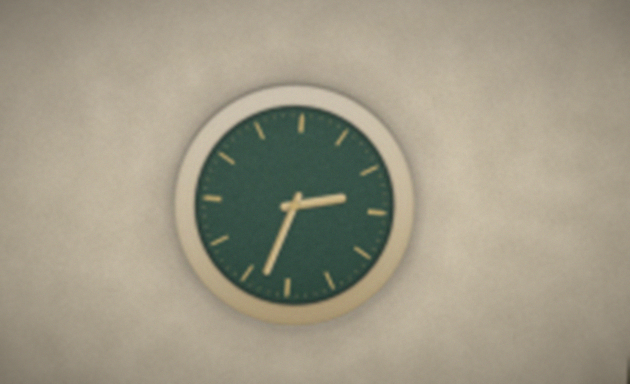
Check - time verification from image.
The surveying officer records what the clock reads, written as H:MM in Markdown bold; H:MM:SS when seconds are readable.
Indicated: **2:33**
